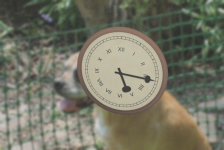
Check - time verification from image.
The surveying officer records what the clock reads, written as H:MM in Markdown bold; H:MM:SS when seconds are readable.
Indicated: **5:16**
